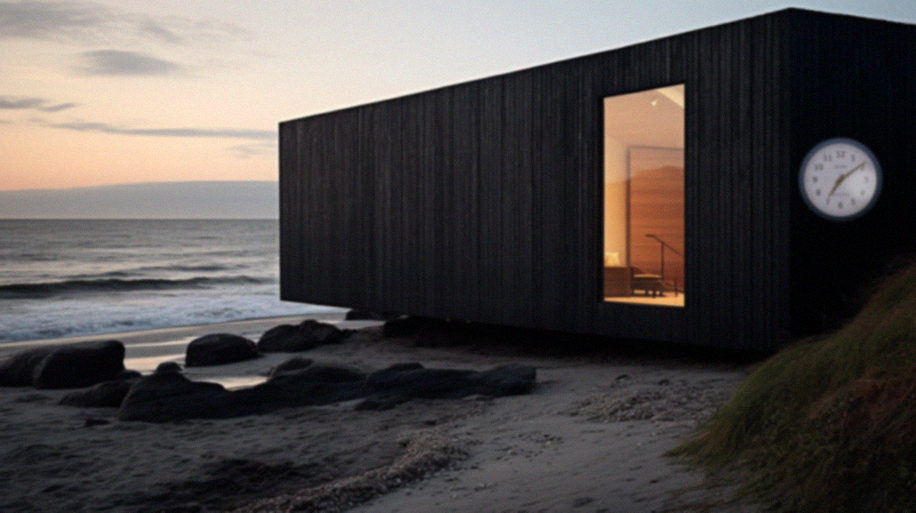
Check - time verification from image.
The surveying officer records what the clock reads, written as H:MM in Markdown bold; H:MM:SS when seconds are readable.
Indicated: **7:09**
